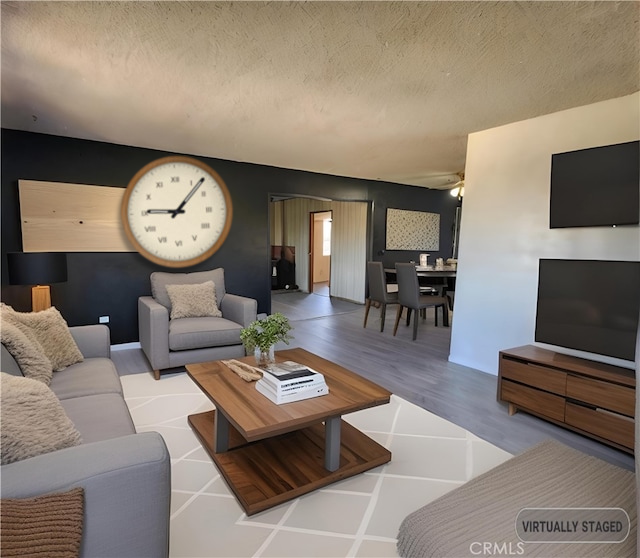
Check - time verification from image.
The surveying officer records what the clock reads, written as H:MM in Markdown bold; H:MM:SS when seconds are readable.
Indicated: **9:07**
